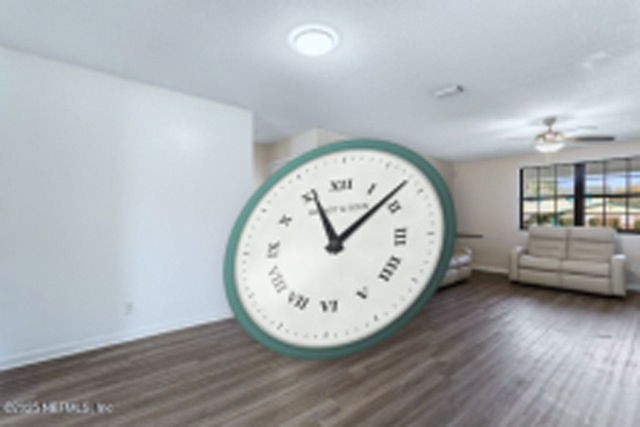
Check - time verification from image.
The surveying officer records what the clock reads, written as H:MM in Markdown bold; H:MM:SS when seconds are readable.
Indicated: **11:08**
